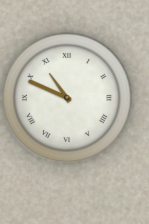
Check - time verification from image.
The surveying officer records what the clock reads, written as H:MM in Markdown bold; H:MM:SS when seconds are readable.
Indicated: **10:49**
